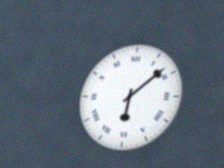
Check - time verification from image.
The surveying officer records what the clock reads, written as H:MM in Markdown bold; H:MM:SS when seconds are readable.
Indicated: **6:08**
